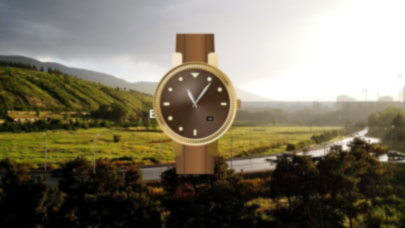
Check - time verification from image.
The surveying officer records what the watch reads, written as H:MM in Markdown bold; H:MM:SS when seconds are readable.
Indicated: **11:06**
